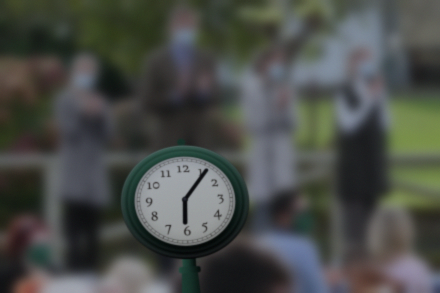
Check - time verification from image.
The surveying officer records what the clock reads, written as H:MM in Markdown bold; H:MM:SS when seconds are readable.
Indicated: **6:06**
